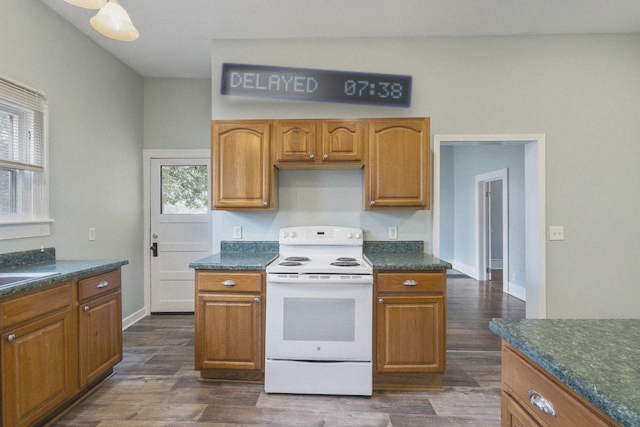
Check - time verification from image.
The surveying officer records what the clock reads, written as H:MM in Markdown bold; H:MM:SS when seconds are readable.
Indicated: **7:38**
